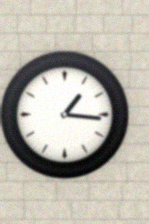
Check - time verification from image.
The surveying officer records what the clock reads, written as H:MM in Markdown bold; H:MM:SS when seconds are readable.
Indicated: **1:16**
